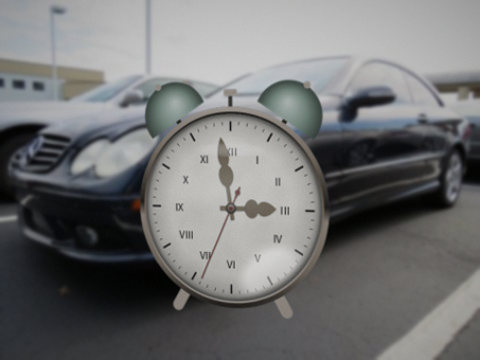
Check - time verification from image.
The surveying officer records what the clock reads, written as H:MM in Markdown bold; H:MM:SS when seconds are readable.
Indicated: **2:58:34**
